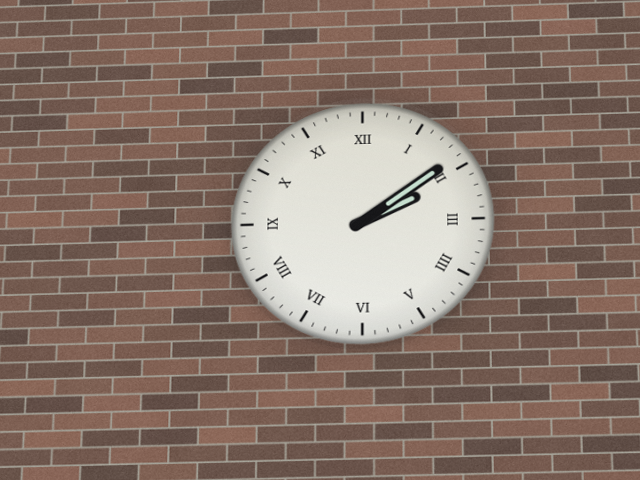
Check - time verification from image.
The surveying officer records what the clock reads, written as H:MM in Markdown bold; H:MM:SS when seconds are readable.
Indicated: **2:09**
